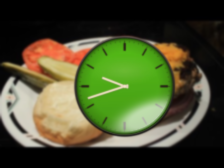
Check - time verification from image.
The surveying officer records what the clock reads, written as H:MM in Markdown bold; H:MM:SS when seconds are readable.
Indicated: **9:42**
